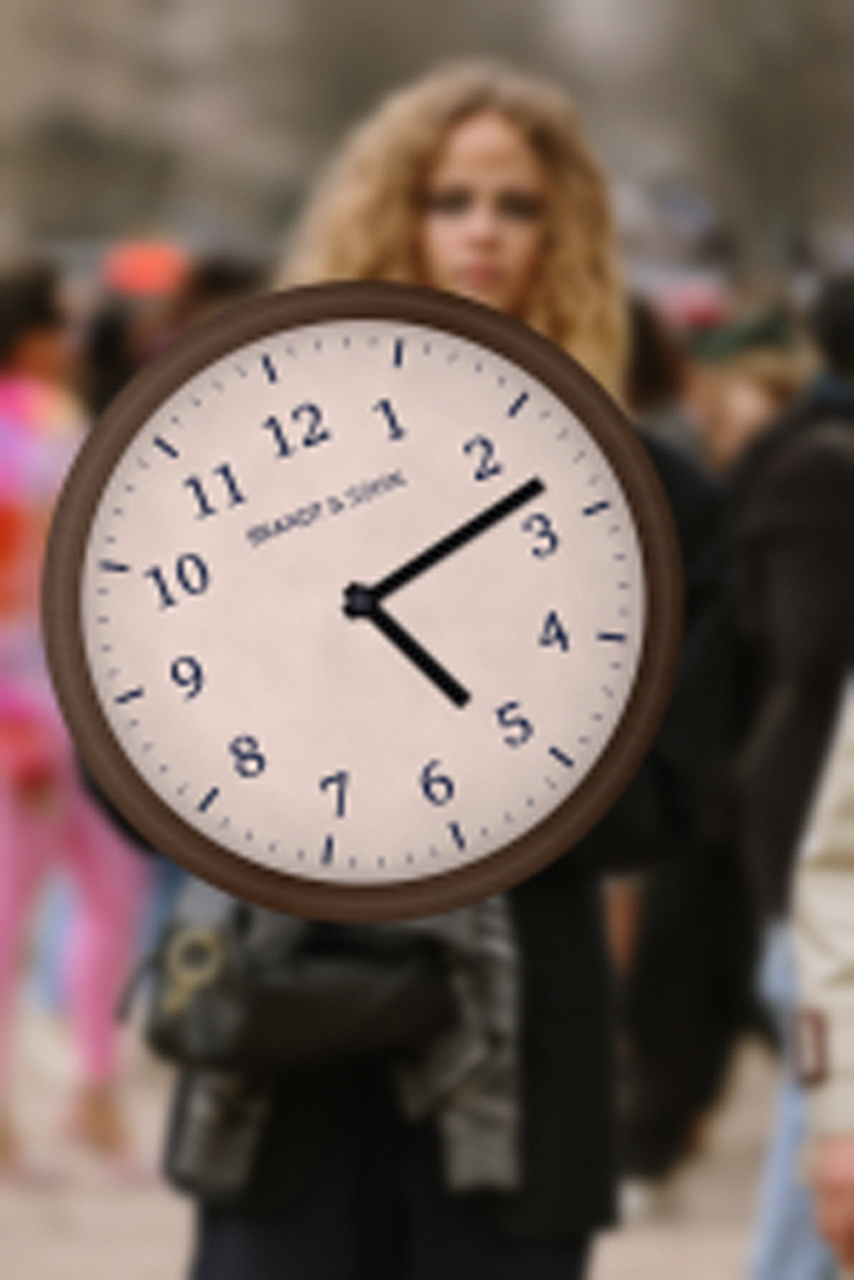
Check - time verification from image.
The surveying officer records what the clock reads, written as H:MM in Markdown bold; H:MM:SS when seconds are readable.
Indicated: **5:13**
